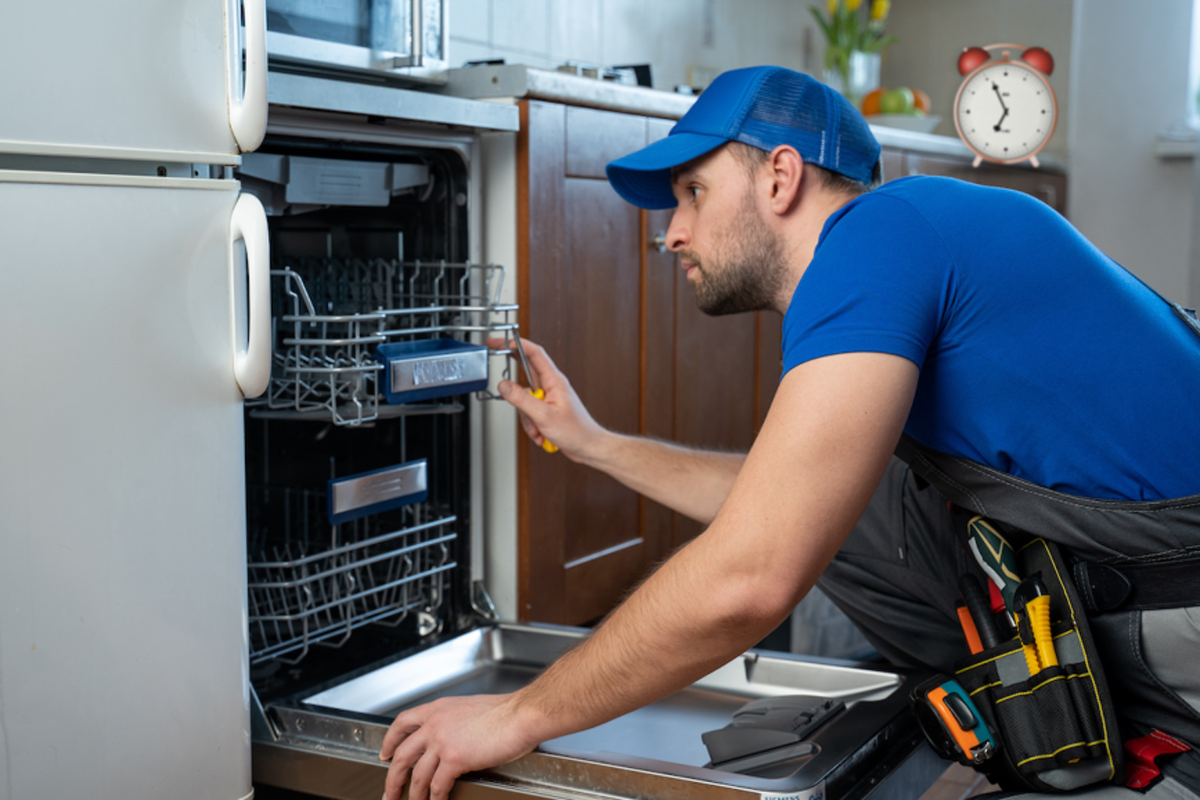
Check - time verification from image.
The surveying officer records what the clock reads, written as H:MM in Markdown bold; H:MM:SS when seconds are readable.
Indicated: **6:56**
